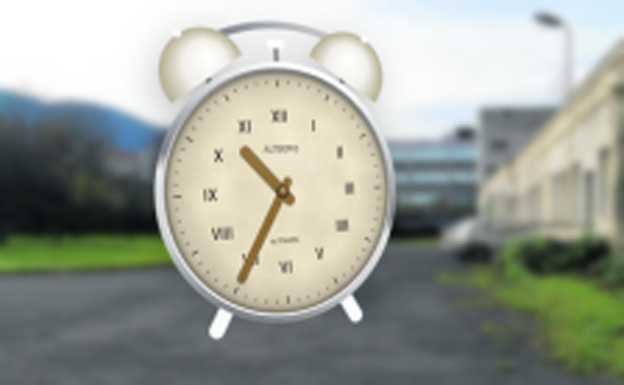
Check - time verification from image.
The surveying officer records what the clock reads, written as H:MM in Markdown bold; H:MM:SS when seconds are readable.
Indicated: **10:35**
